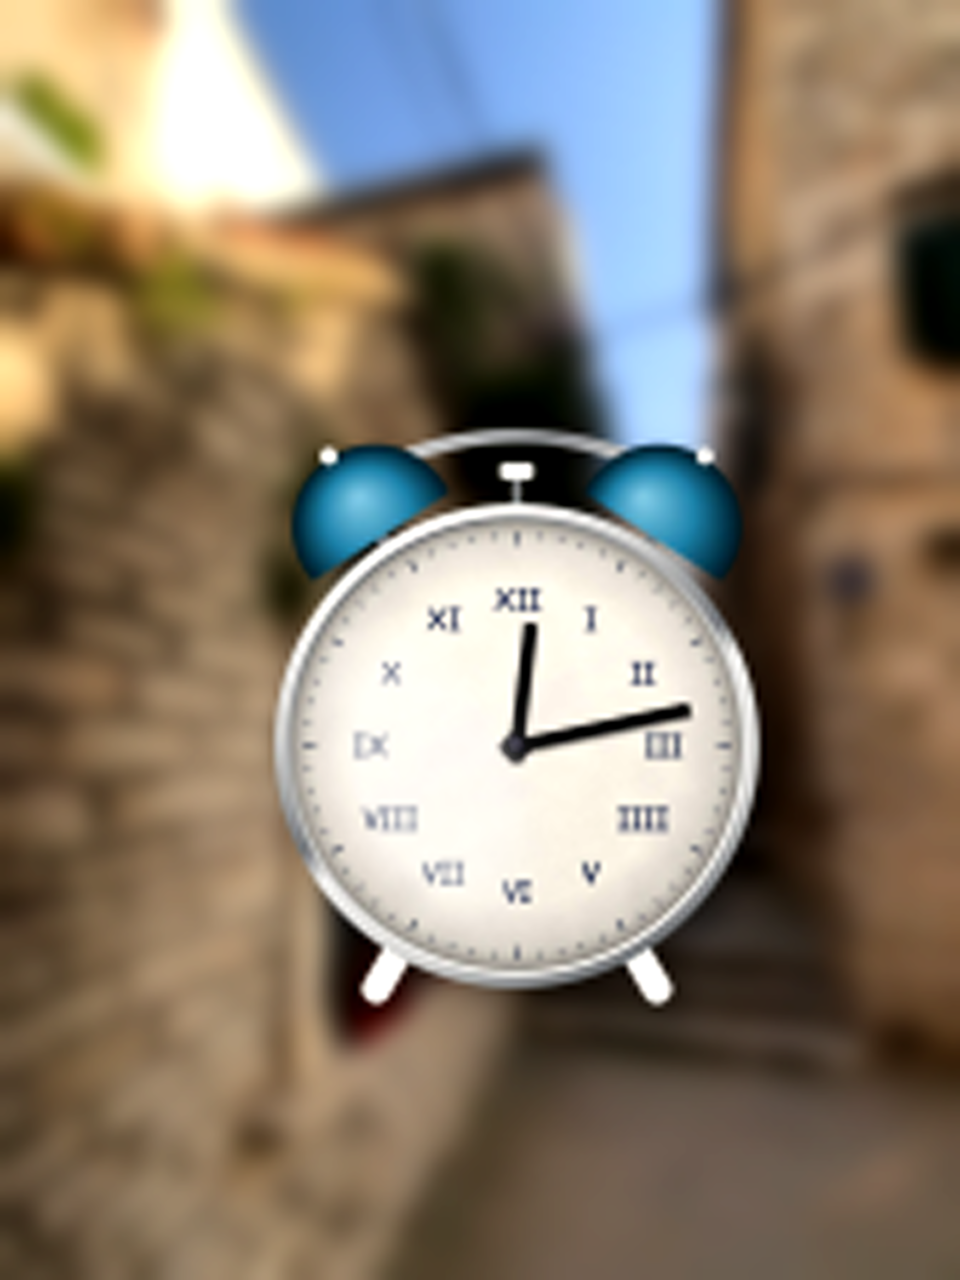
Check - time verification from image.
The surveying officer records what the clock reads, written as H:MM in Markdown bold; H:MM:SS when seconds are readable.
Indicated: **12:13**
